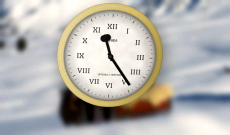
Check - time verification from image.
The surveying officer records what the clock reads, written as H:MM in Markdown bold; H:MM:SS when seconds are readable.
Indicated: **11:24**
